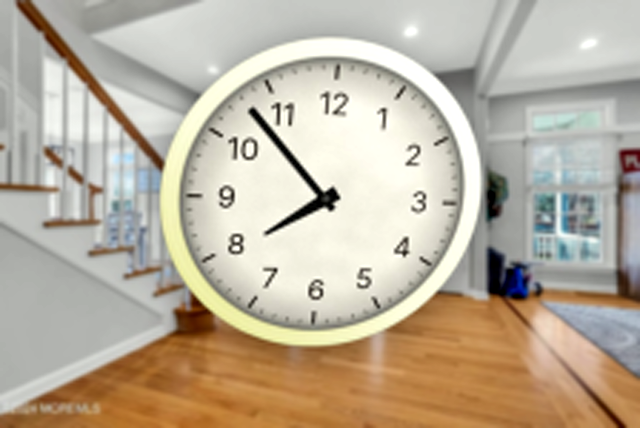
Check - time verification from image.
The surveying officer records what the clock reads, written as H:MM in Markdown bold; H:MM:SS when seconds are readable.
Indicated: **7:53**
